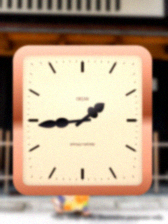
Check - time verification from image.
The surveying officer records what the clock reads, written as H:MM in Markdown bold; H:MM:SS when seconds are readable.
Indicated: **1:44**
